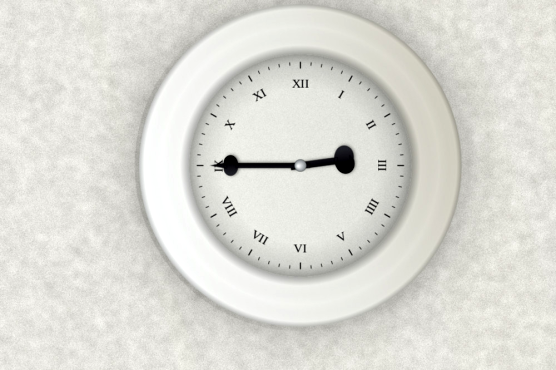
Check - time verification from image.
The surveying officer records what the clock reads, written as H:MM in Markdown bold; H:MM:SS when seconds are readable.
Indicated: **2:45**
